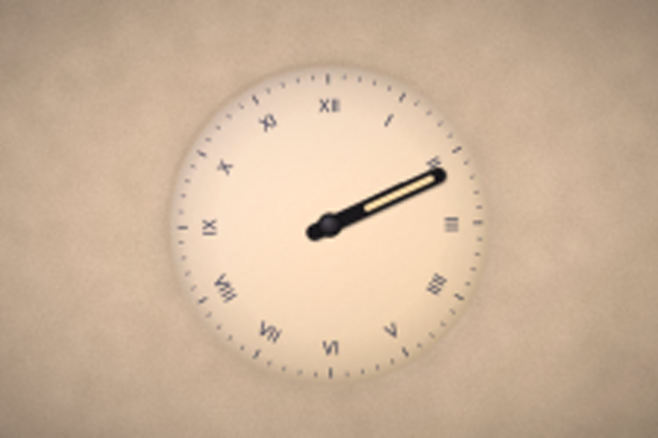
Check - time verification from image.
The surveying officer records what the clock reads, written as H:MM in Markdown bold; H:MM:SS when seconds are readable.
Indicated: **2:11**
